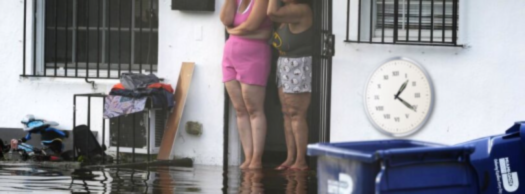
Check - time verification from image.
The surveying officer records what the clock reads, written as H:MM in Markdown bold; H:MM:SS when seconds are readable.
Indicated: **1:21**
